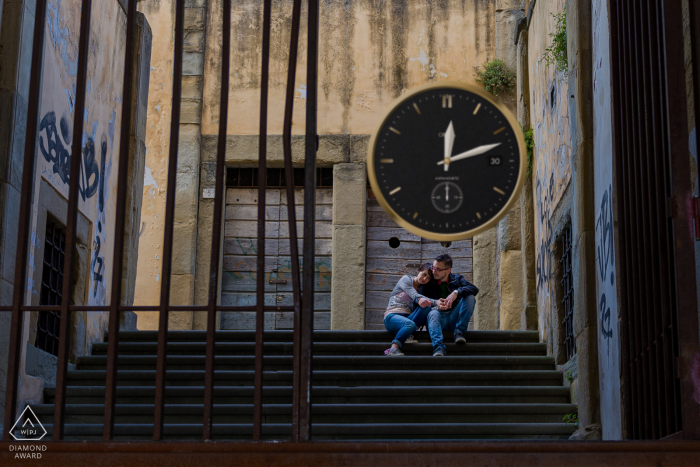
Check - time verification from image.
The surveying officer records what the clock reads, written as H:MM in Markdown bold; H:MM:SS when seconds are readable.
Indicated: **12:12**
